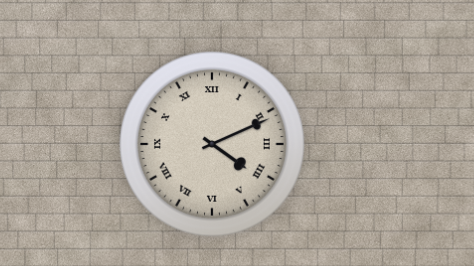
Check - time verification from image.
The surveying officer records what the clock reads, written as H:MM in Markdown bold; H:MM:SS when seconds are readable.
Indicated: **4:11**
